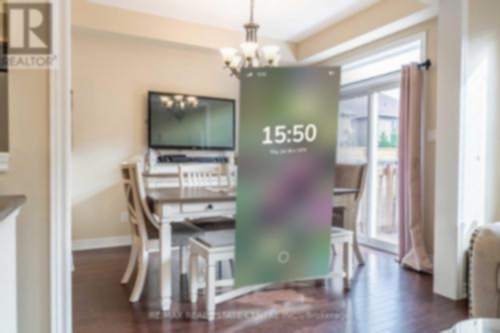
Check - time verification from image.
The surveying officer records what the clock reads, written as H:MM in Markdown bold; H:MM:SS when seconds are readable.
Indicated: **15:50**
